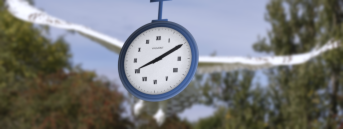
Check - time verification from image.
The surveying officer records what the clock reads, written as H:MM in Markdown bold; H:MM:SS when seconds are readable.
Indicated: **8:10**
